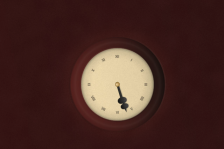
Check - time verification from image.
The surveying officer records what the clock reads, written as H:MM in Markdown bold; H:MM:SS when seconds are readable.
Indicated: **5:27**
